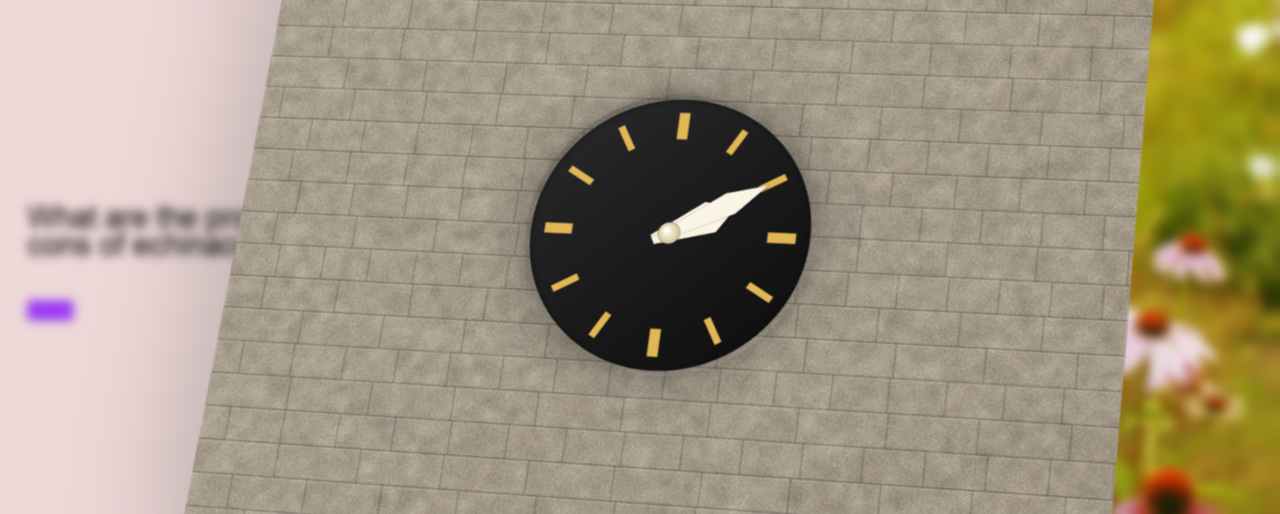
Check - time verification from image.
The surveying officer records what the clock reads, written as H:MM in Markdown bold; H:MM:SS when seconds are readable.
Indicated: **2:10**
